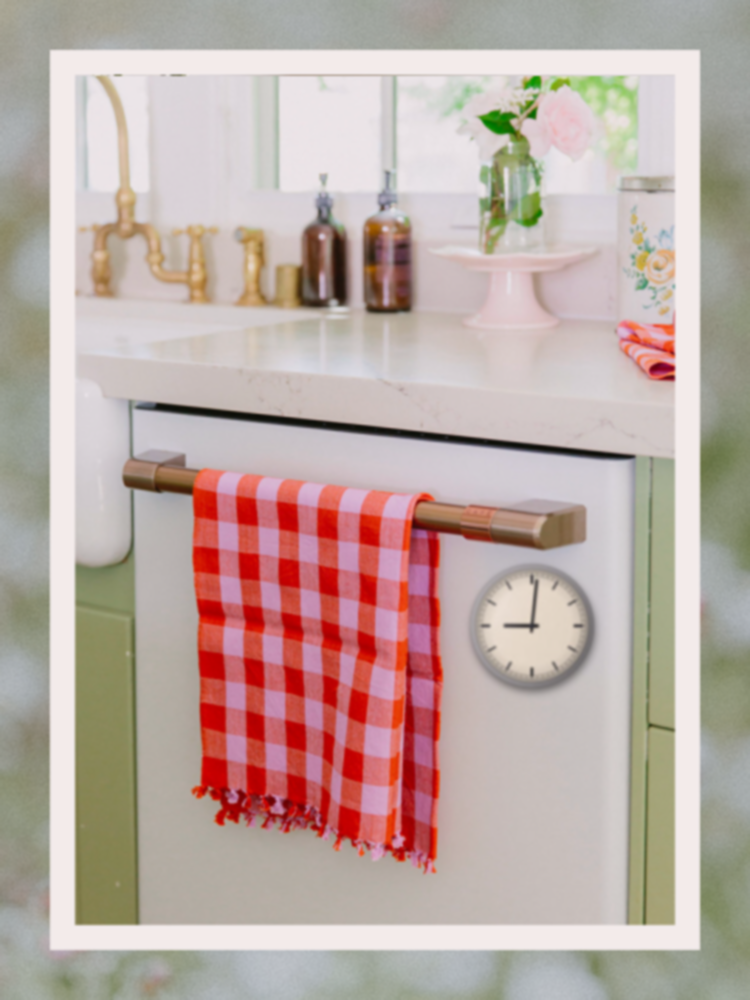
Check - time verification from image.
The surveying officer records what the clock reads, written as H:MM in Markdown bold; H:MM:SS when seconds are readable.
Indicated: **9:01**
